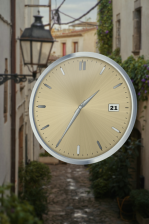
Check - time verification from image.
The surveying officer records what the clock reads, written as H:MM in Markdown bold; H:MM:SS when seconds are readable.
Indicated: **1:35**
